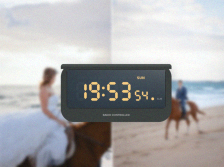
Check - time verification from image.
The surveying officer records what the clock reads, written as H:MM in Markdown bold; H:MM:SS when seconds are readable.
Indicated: **19:53:54**
